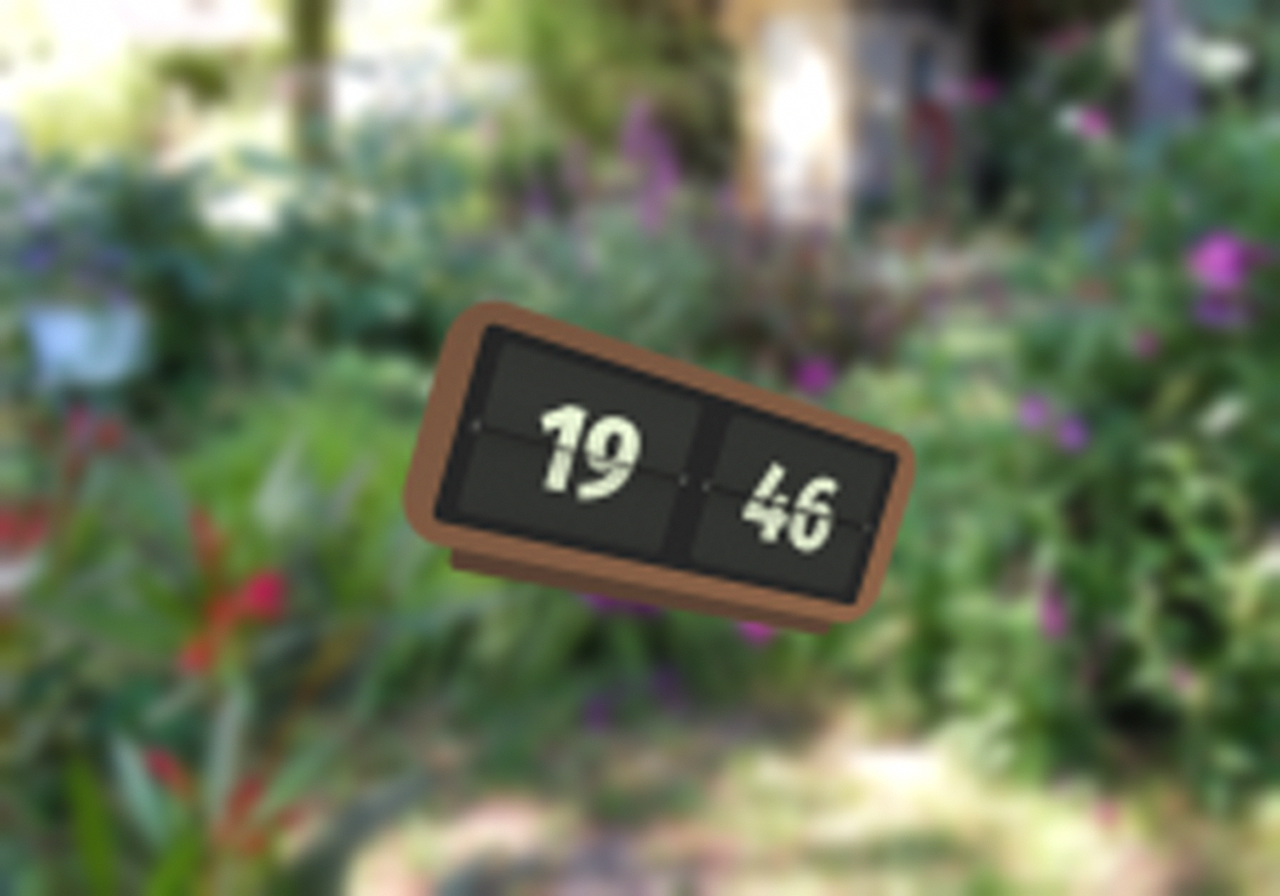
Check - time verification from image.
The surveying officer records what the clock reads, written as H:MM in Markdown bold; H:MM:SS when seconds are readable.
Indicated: **19:46**
